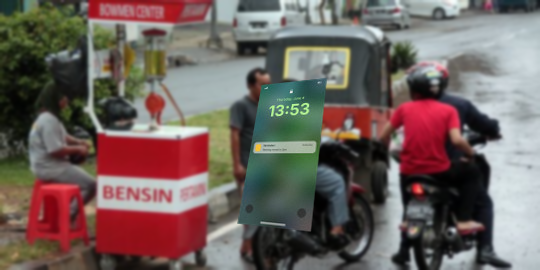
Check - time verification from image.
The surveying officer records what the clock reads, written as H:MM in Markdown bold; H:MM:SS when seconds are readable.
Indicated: **13:53**
